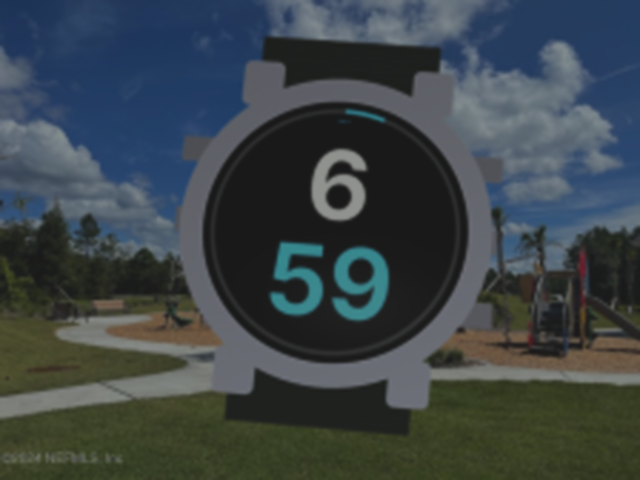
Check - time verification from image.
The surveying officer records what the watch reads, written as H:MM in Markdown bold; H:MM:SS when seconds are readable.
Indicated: **6:59**
